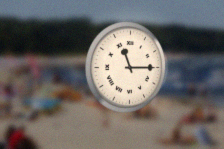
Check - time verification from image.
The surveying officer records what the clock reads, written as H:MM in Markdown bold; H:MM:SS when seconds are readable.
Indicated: **11:15**
